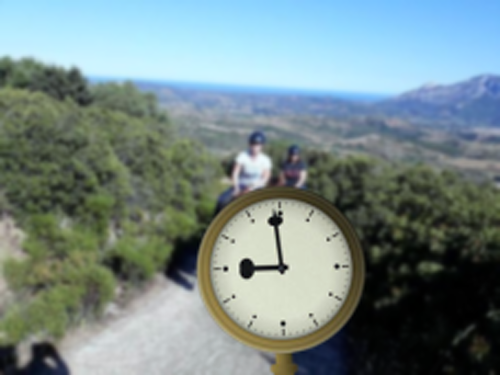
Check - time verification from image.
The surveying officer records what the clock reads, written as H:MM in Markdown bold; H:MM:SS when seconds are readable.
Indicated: **8:59**
